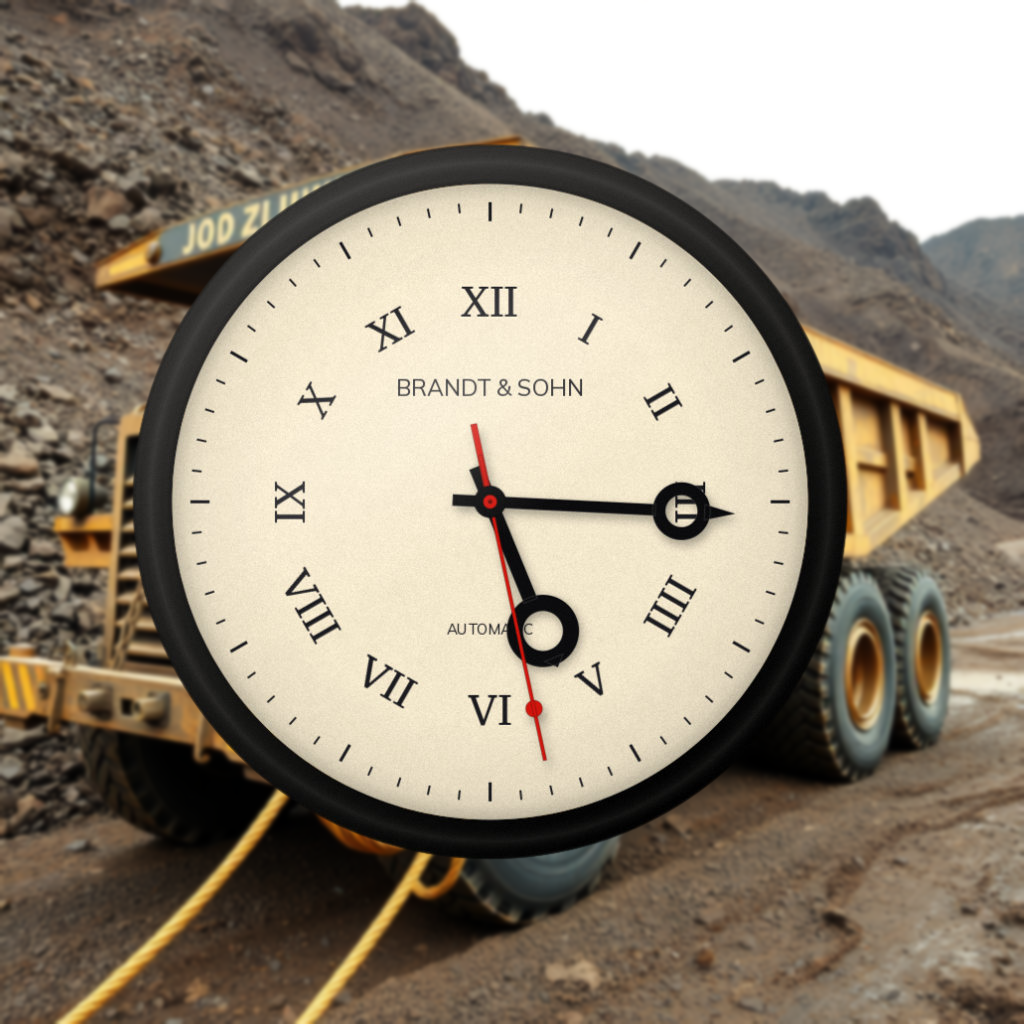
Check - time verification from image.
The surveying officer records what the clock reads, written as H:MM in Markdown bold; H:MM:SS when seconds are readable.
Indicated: **5:15:28**
